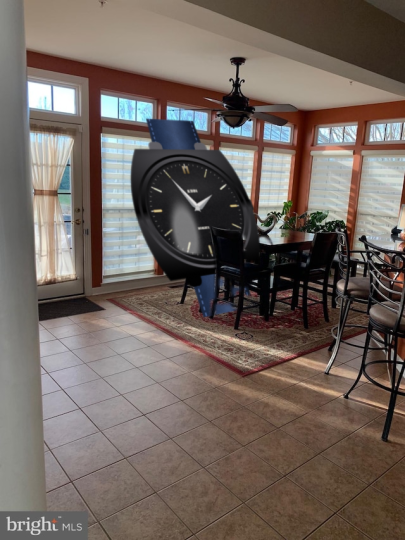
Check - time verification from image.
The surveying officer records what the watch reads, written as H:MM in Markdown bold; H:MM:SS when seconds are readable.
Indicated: **1:55**
